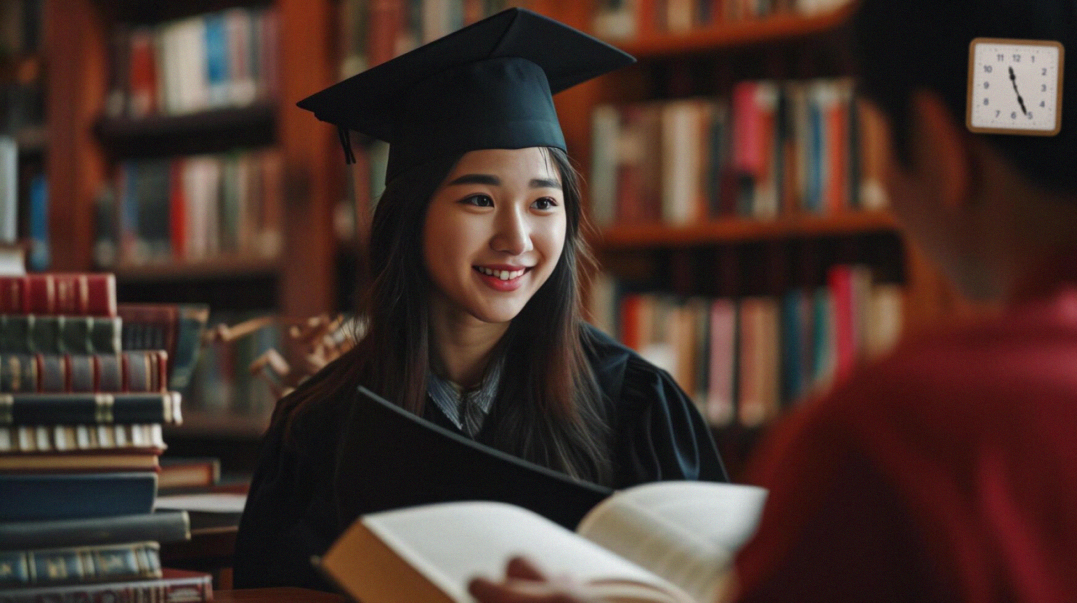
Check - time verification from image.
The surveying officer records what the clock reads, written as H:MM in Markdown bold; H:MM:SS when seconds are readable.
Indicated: **11:26**
